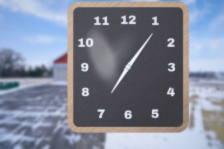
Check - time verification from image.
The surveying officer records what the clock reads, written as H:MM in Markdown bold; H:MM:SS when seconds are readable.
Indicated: **7:06**
